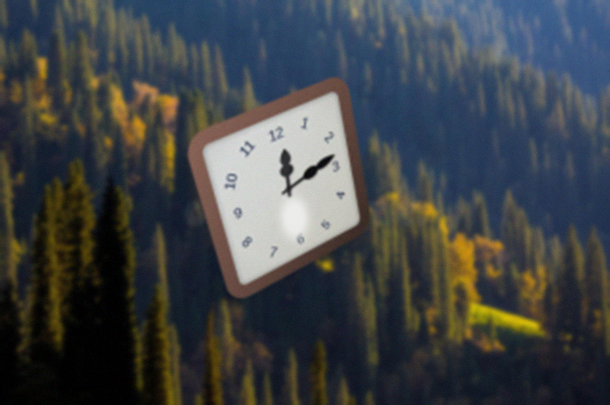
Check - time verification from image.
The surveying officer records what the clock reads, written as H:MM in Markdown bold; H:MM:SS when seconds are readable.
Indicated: **12:13**
